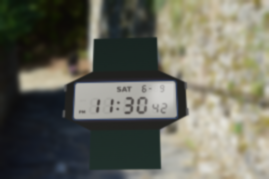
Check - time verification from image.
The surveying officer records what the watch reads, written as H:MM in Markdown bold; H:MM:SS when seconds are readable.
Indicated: **11:30:42**
